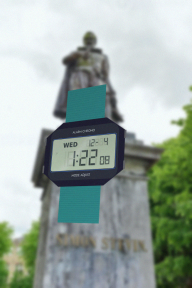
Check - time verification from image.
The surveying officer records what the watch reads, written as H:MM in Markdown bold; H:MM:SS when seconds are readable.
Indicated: **1:22:08**
